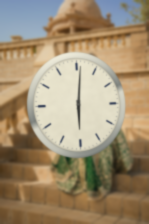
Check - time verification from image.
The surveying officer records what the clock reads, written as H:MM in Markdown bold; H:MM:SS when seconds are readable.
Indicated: **6:01**
